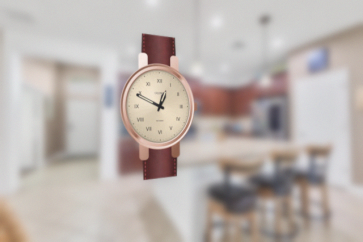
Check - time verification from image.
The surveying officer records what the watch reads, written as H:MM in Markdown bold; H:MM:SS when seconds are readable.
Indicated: **12:49**
